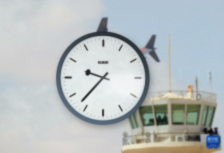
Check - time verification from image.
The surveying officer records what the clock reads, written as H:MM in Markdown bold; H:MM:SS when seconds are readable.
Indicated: **9:37**
